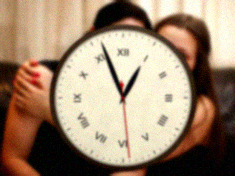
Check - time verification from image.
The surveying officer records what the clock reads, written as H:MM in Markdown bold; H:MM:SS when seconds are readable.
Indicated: **12:56:29**
